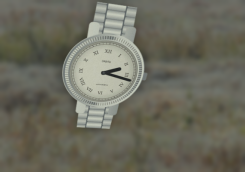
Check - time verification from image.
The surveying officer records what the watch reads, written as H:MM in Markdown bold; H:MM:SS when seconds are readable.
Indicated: **2:17**
